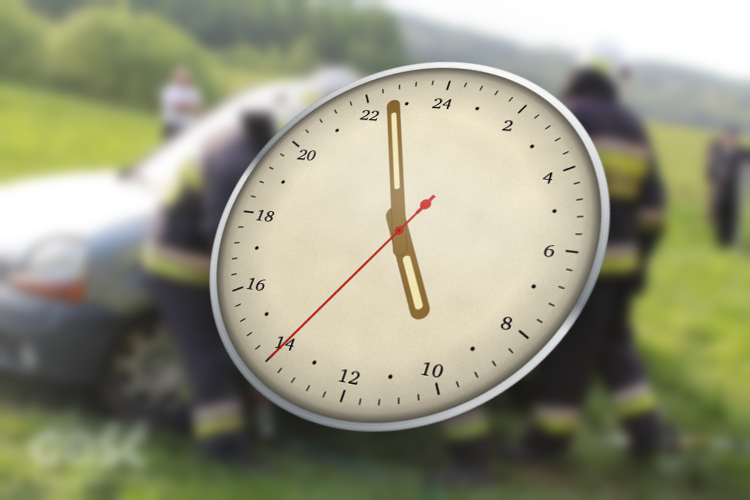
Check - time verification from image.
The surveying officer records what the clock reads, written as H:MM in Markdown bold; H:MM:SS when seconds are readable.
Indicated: **9:56:35**
